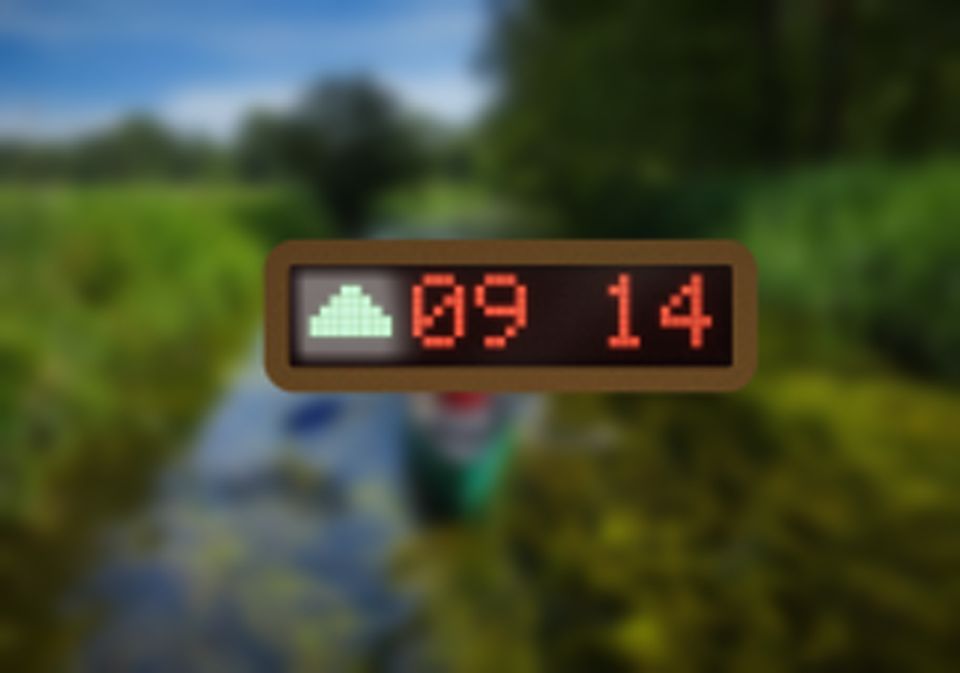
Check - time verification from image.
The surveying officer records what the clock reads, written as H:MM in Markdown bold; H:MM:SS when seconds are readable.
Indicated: **9:14**
